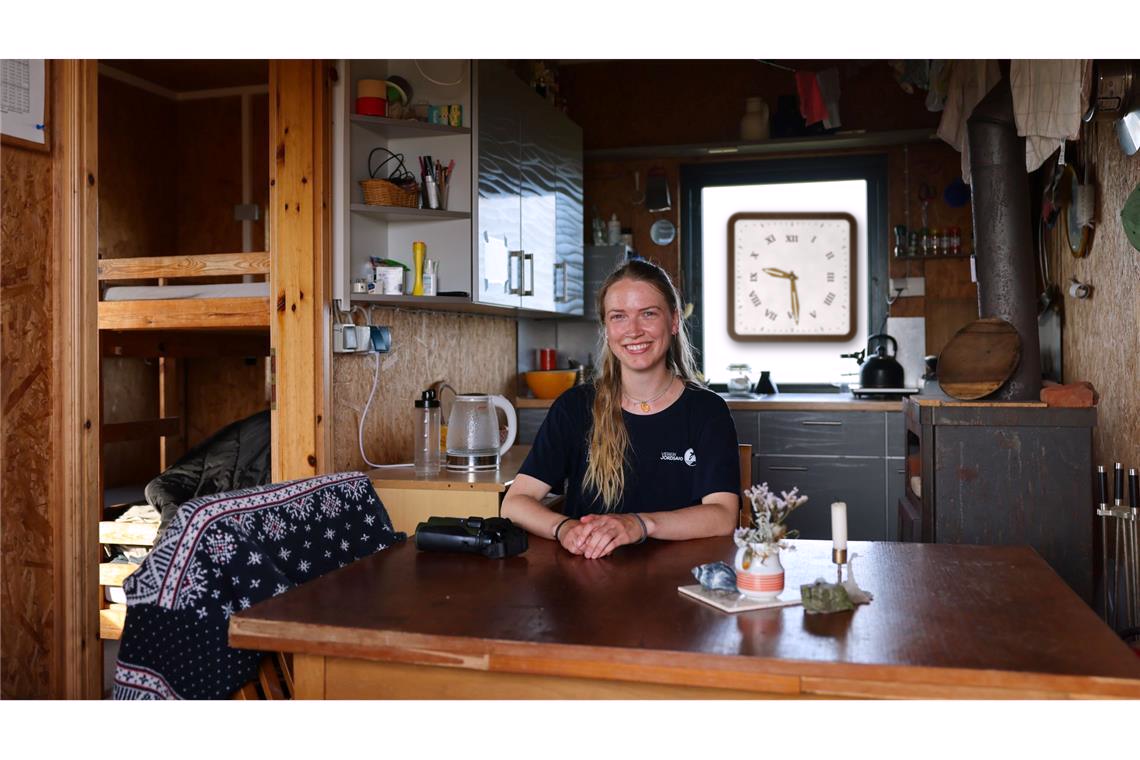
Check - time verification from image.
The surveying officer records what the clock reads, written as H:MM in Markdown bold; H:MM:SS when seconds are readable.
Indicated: **9:29**
